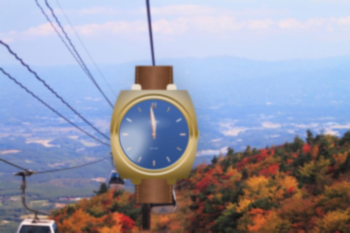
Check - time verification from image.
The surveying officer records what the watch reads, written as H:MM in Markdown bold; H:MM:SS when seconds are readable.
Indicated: **11:59**
